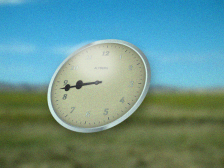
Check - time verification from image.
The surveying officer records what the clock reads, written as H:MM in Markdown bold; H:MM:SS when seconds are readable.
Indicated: **8:43**
